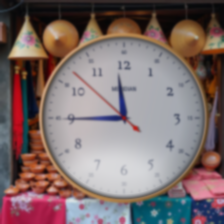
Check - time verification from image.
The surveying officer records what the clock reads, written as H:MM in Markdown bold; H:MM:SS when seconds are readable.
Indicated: **11:44:52**
